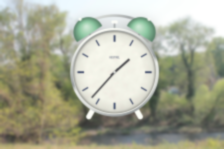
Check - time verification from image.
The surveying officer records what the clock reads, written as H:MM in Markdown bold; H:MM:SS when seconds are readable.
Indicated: **1:37**
